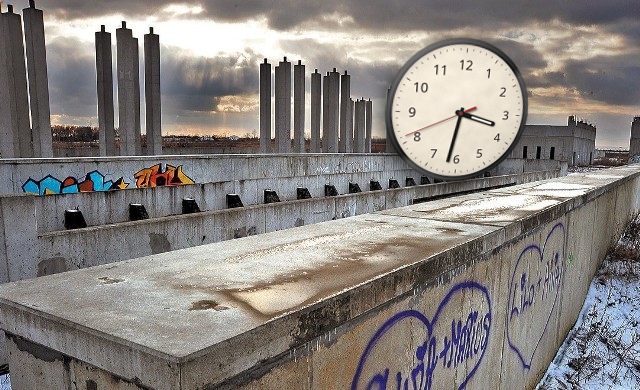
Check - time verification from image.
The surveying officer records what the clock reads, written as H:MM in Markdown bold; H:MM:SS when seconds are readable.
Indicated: **3:31:41**
